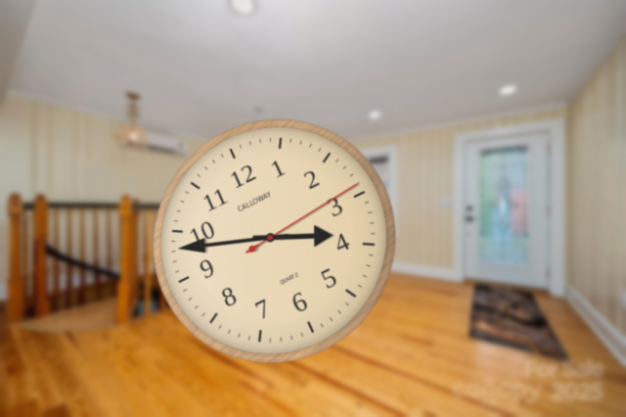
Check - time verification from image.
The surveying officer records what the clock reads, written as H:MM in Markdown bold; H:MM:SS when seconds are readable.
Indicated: **3:48:14**
